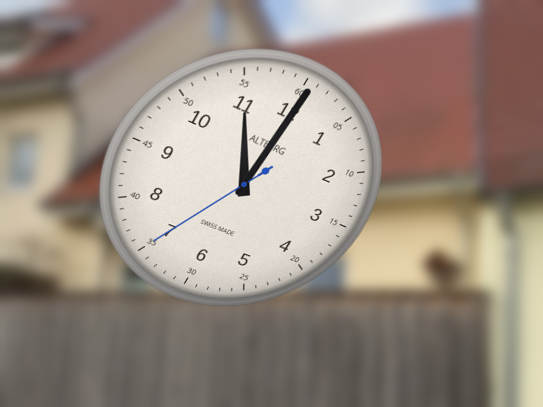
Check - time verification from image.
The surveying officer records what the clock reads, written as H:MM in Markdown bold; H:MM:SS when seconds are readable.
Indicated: **11:00:35**
